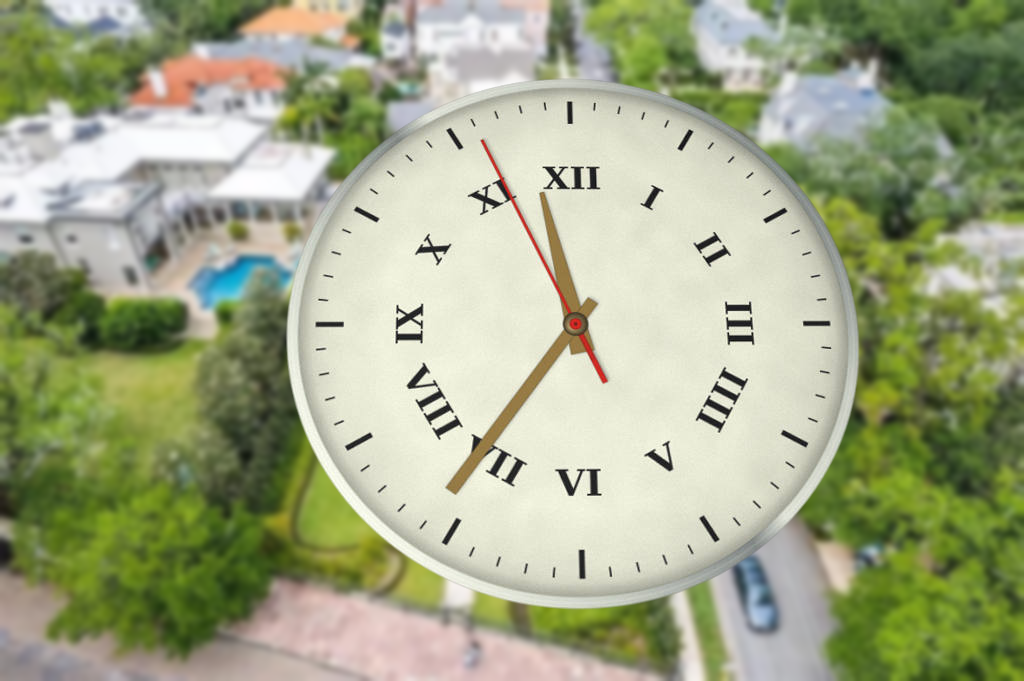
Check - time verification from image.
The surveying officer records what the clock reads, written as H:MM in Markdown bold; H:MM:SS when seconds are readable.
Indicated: **11:35:56**
